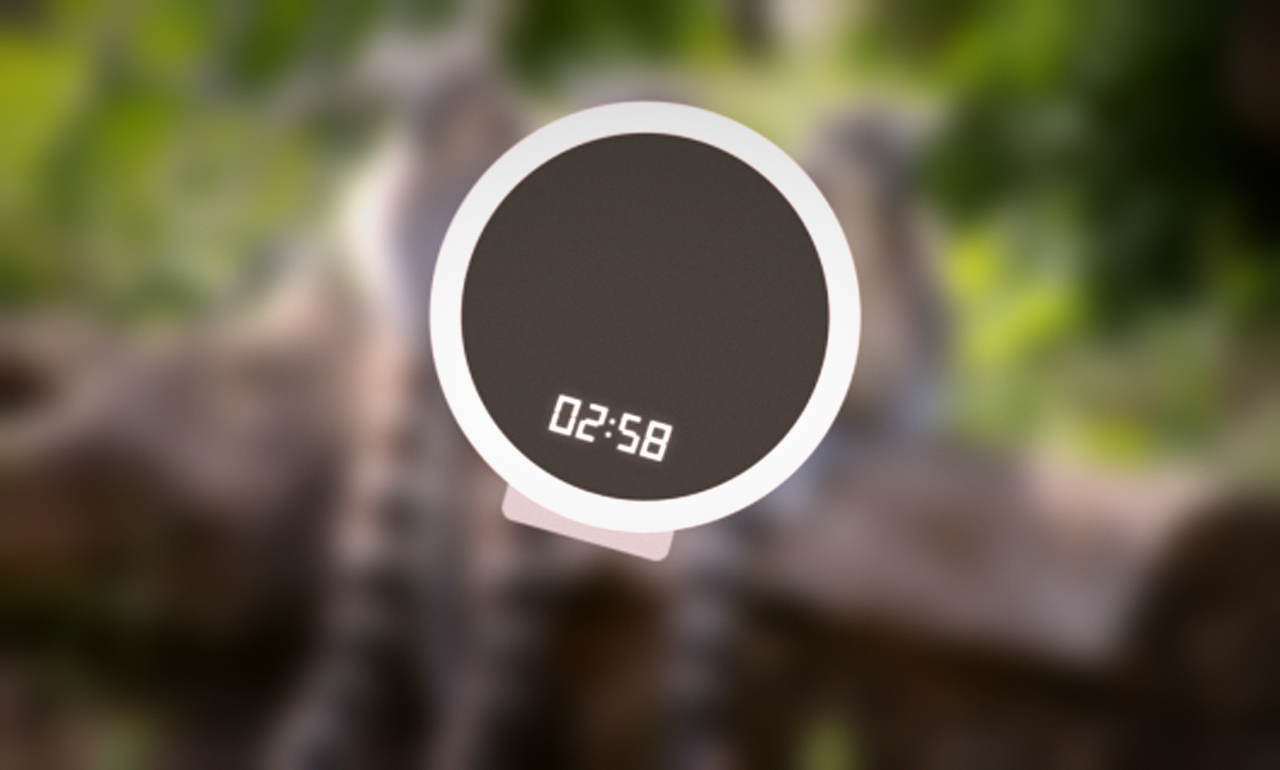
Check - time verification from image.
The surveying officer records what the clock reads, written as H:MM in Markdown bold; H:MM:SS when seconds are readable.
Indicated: **2:58**
